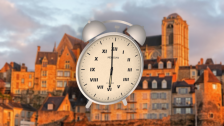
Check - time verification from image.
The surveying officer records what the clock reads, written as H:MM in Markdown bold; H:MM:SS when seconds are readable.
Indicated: **5:59**
